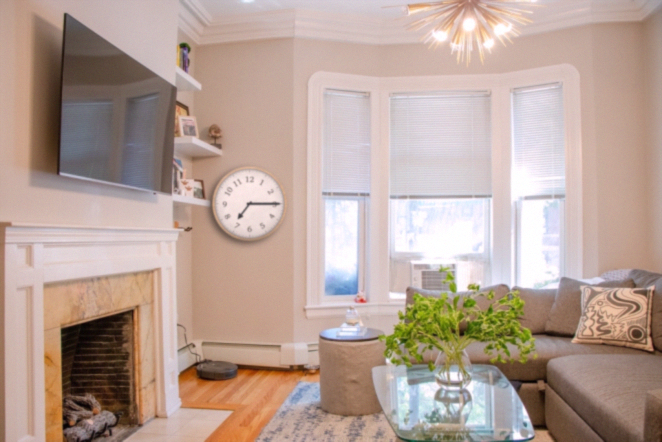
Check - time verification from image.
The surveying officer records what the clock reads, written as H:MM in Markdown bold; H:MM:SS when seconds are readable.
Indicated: **7:15**
